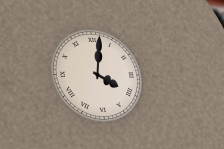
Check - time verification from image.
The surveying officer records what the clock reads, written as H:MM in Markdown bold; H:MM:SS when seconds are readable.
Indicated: **4:02**
